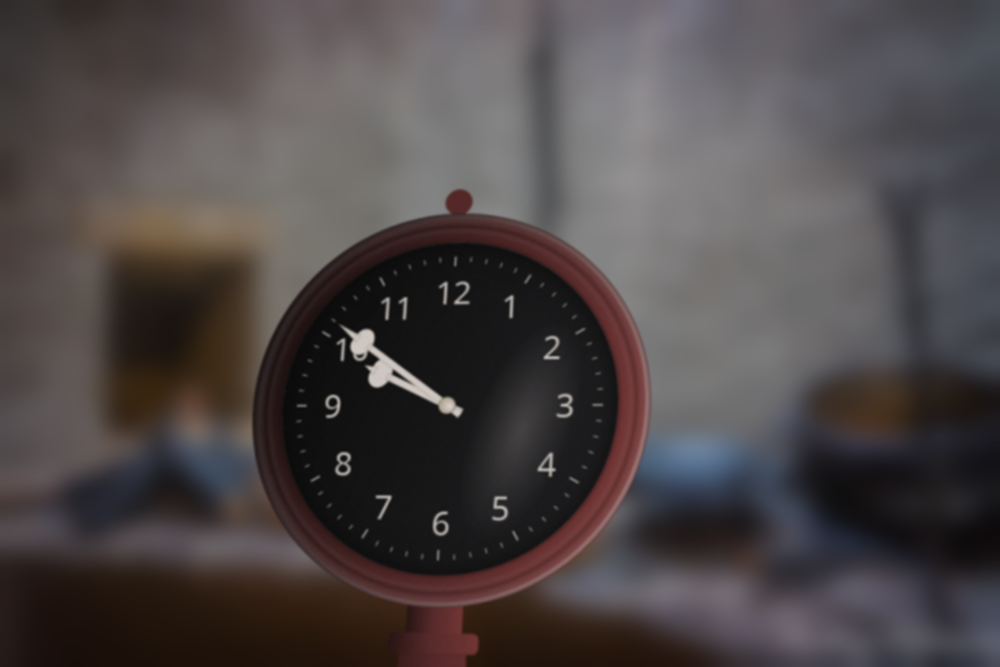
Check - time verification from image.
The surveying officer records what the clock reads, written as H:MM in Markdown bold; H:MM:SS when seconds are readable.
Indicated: **9:51**
